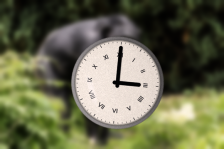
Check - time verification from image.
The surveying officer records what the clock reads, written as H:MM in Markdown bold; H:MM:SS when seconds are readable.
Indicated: **3:00**
